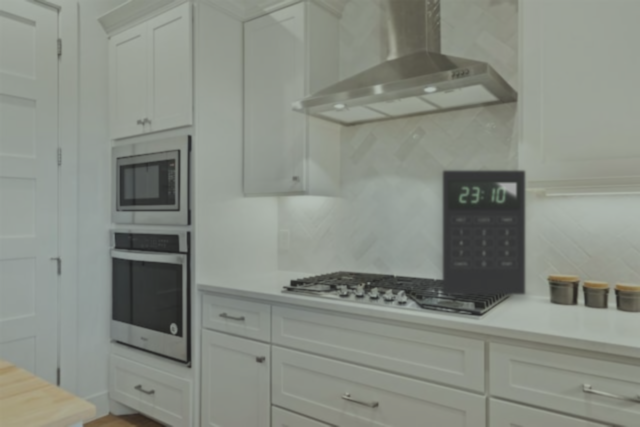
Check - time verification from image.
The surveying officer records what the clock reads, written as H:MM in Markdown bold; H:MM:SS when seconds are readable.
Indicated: **23:10**
